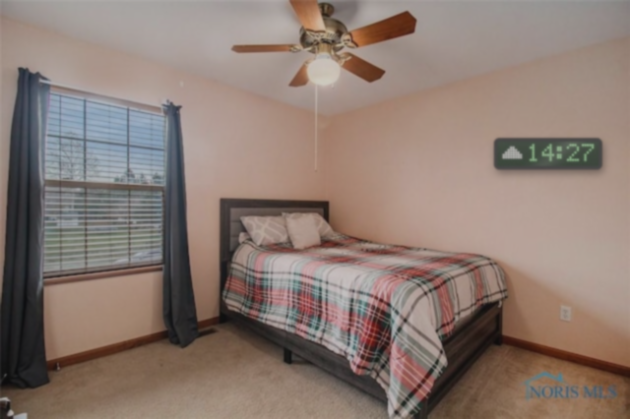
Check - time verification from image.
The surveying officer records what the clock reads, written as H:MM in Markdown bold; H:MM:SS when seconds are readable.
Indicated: **14:27**
